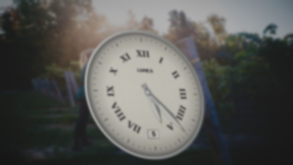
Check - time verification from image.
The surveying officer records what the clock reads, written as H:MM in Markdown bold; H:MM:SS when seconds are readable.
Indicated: **5:23**
